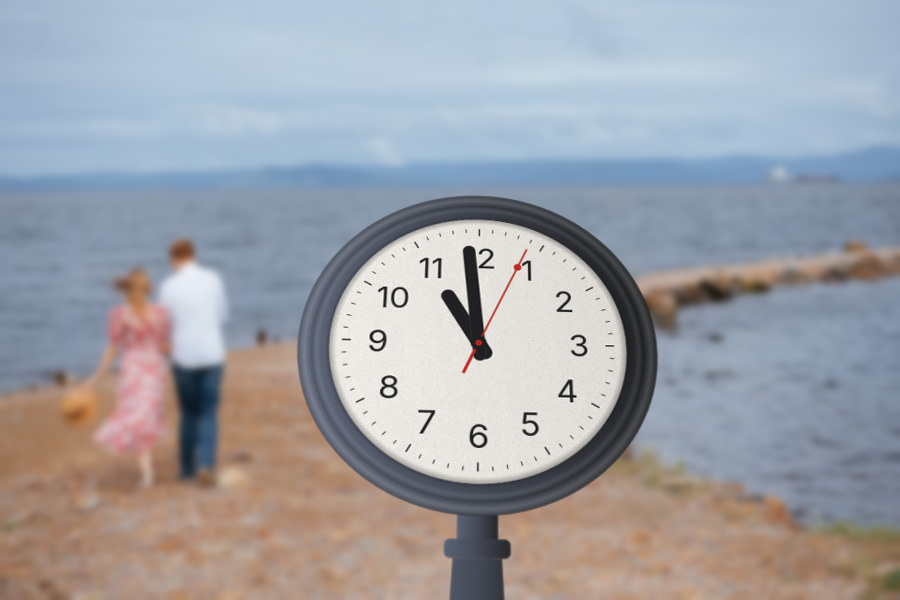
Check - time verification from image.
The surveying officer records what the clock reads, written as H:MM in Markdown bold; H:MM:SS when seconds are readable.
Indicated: **10:59:04**
